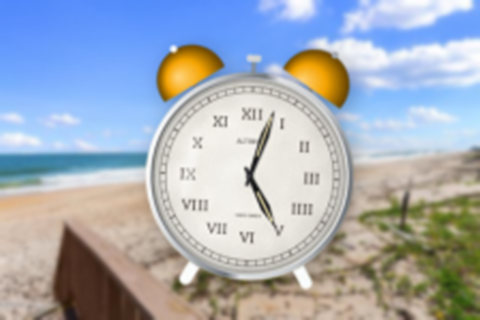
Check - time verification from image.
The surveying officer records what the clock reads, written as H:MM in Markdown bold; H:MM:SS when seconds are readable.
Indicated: **5:03**
